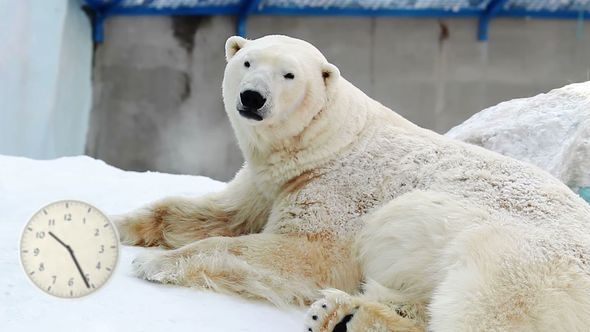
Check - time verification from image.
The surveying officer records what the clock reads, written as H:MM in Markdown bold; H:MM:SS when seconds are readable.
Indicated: **10:26**
